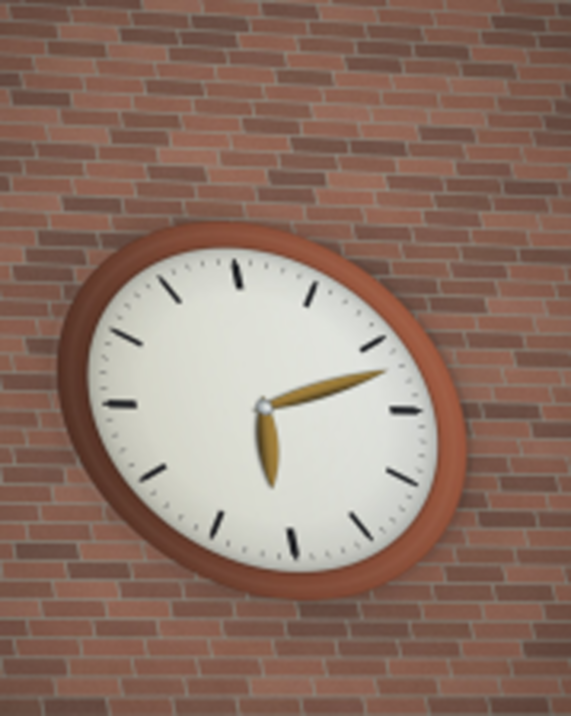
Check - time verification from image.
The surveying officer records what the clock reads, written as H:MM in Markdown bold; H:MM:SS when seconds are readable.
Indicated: **6:12**
